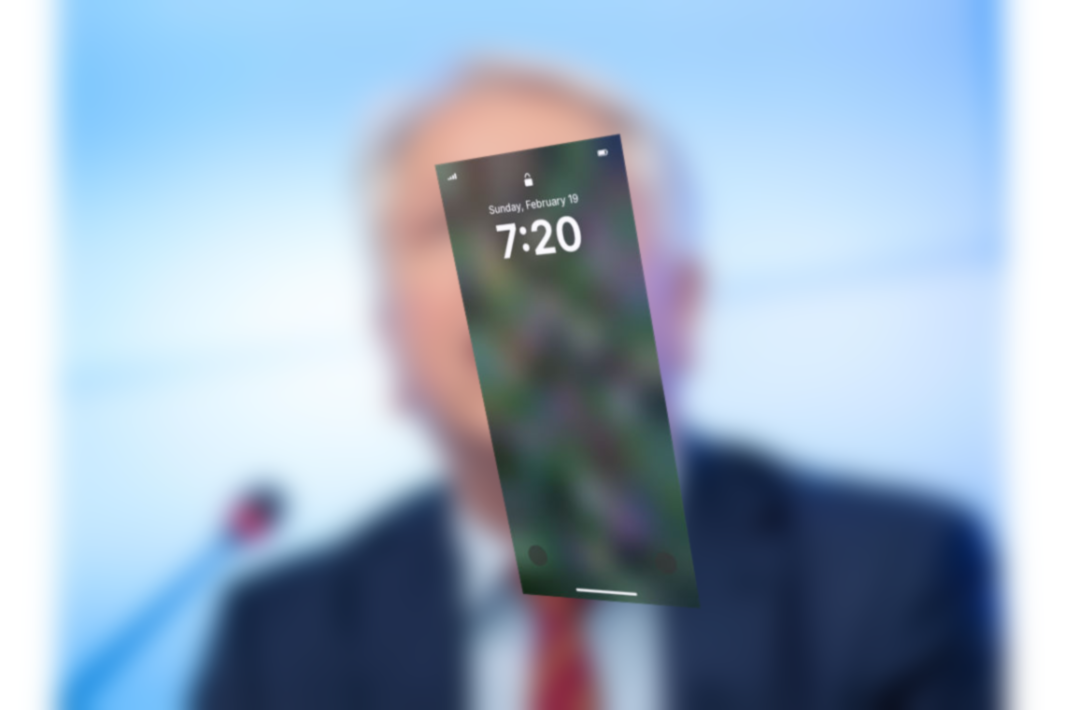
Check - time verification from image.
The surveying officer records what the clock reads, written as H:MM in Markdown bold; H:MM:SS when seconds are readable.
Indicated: **7:20**
